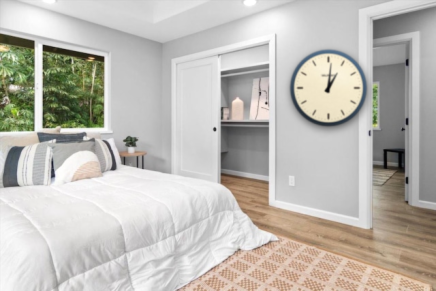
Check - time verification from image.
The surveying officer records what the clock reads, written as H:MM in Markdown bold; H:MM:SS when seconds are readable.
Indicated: **1:01**
